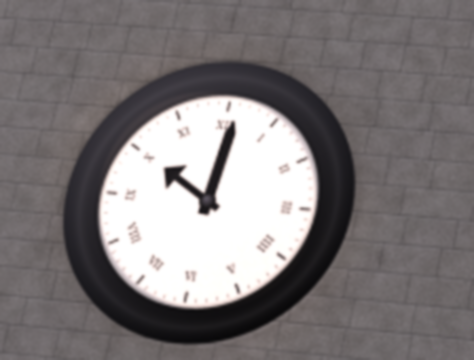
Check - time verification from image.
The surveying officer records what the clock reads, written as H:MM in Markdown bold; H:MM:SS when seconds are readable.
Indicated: **10:01**
